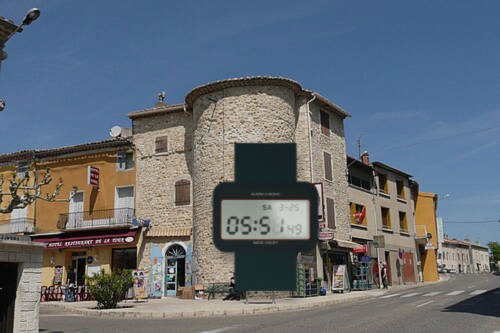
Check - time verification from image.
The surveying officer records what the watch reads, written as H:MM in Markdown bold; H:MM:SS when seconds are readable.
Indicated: **5:51:49**
